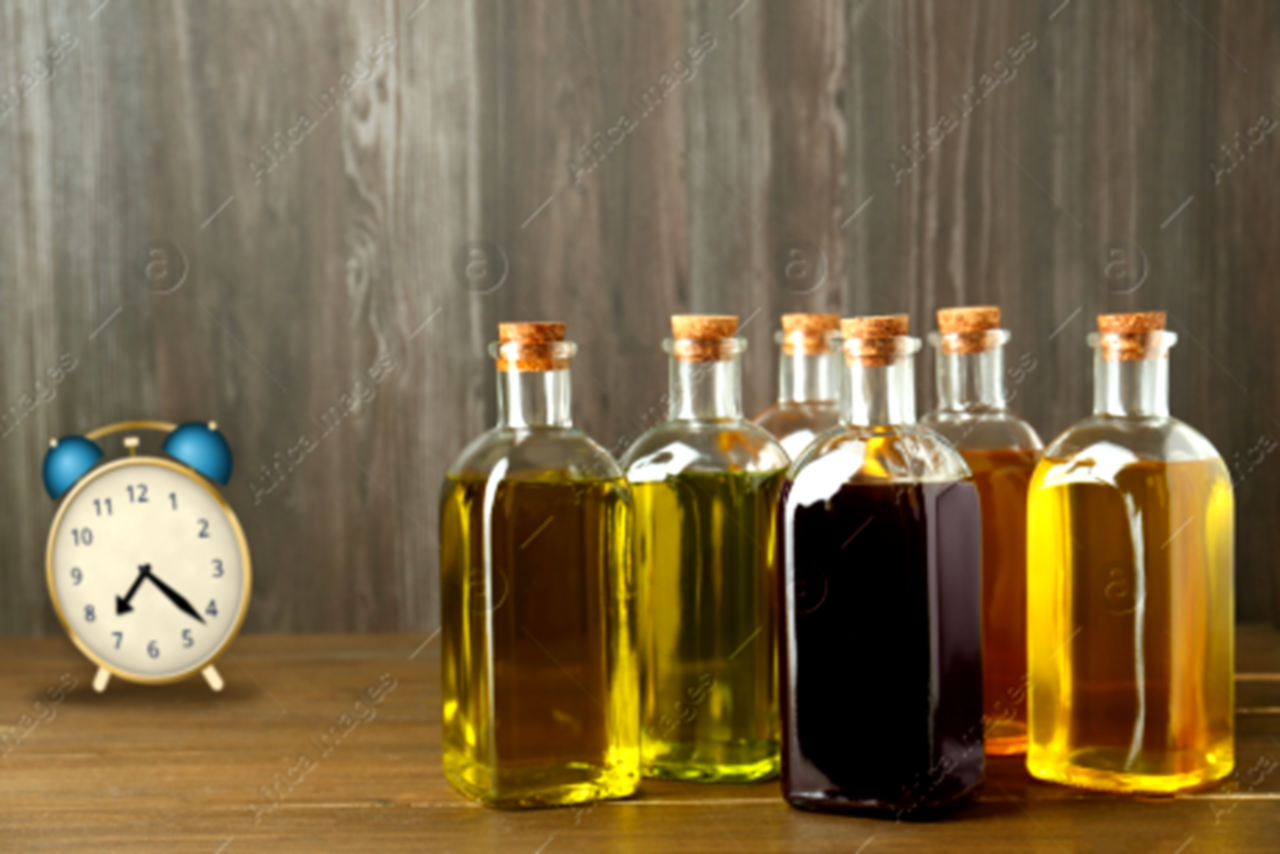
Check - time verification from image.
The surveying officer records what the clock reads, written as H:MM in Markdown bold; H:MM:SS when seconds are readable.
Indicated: **7:22**
